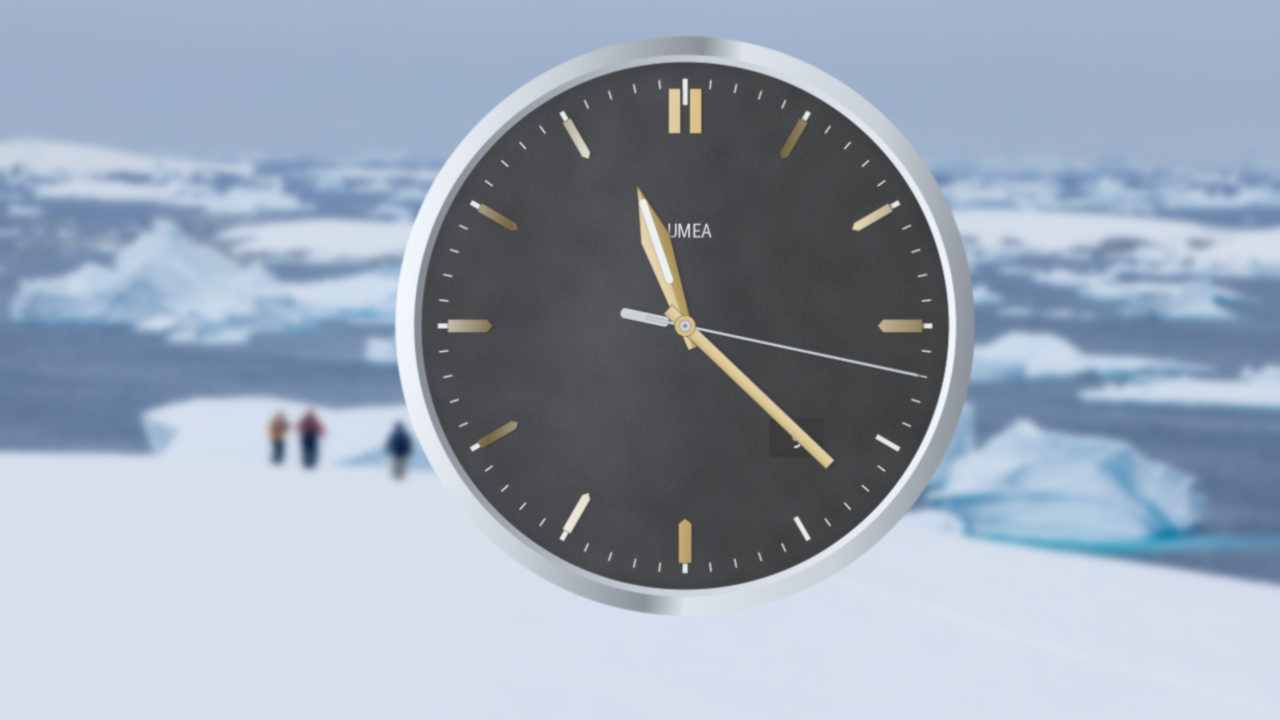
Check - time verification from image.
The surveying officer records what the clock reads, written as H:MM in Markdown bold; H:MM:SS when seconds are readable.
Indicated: **11:22:17**
